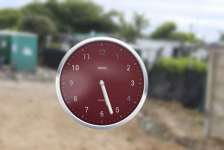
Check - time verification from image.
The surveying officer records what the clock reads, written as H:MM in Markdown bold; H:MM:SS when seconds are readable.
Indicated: **5:27**
